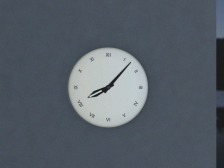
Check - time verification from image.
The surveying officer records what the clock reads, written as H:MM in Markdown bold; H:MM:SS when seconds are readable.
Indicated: **8:07**
